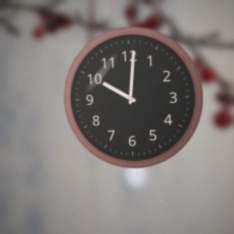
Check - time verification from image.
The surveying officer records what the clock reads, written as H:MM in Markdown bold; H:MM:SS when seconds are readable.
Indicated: **10:01**
